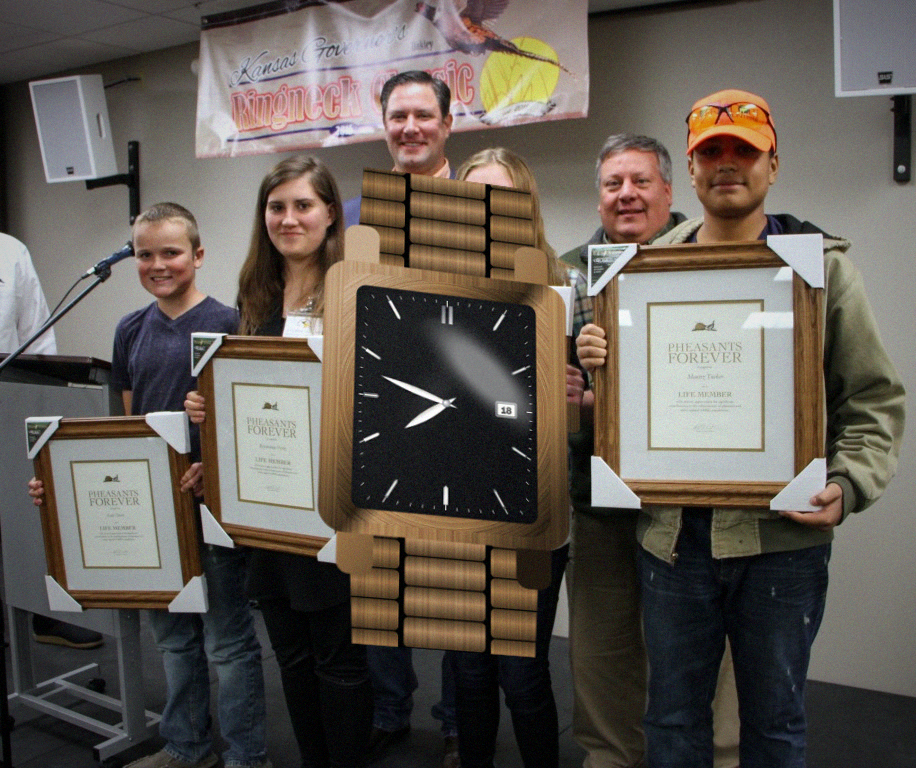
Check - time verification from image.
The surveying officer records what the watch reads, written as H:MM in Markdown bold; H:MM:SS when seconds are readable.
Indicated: **7:48**
